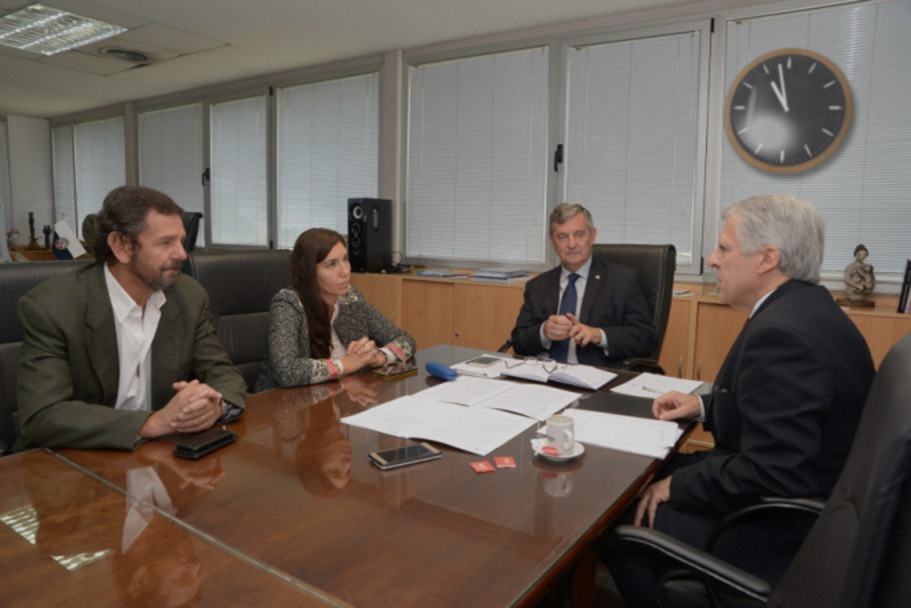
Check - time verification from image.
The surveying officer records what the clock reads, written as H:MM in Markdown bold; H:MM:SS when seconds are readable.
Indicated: **10:58**
